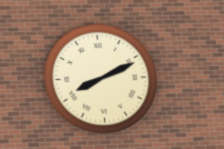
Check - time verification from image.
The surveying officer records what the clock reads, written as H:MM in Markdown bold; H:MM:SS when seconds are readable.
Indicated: **8:11**
